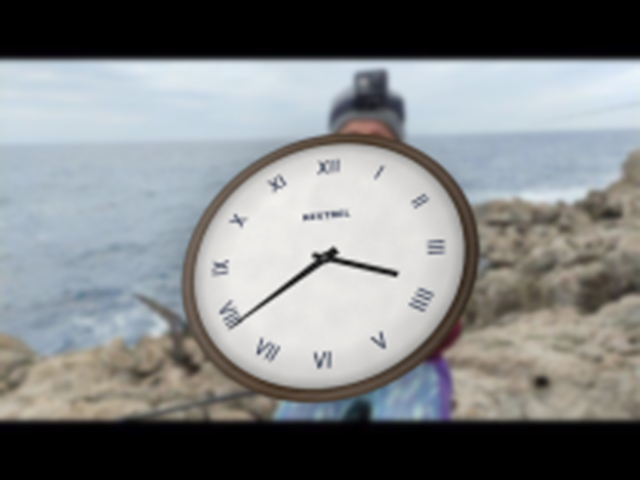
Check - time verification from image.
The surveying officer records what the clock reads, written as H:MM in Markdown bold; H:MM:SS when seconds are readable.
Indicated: **3:39**
